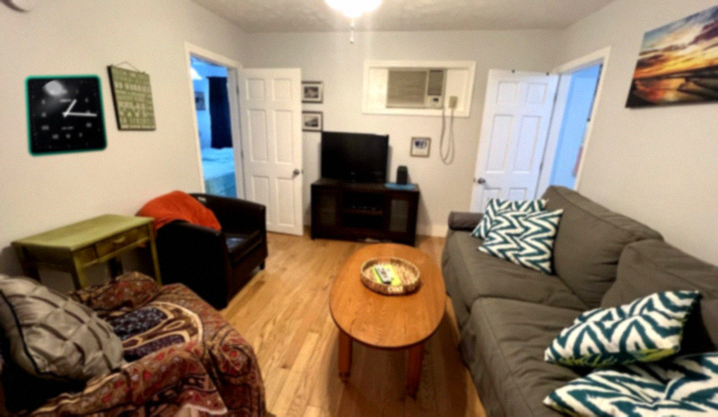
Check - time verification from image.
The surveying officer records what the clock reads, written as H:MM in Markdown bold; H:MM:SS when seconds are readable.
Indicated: **1:16**
